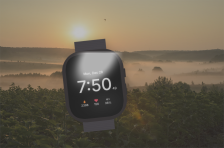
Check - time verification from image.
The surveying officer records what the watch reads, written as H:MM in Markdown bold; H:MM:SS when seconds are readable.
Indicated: **7:50**
